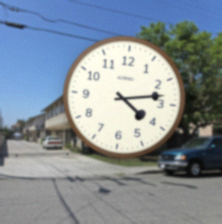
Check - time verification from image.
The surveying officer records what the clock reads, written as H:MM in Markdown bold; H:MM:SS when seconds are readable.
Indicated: **4:13**
